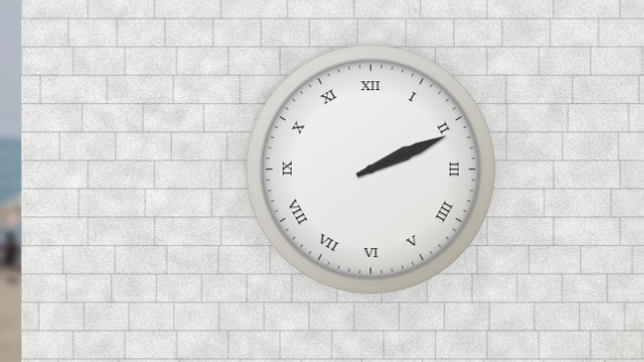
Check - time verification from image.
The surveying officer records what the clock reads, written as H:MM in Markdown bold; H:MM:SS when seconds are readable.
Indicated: **2:11**
